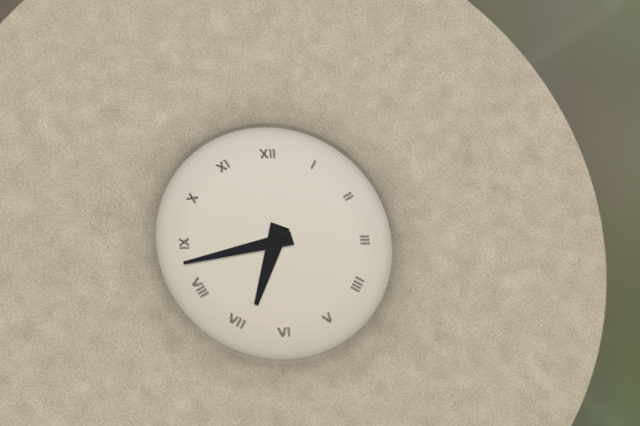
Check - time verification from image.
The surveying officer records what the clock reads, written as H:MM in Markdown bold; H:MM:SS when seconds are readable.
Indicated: **6:43**
